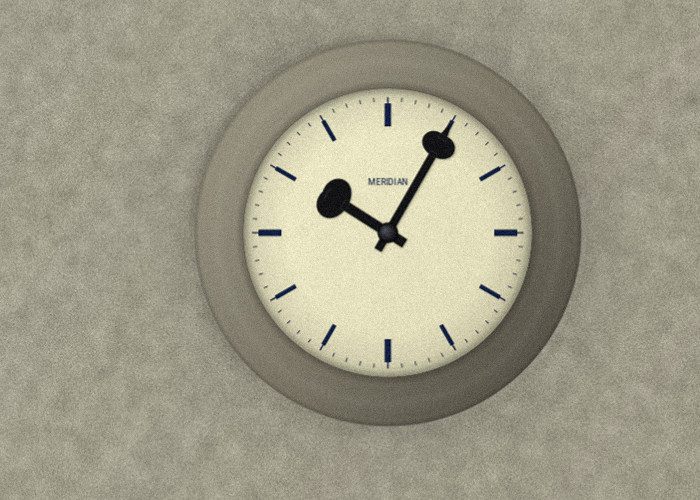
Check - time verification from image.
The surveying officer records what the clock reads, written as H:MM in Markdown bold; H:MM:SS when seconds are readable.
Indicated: **10:05**
